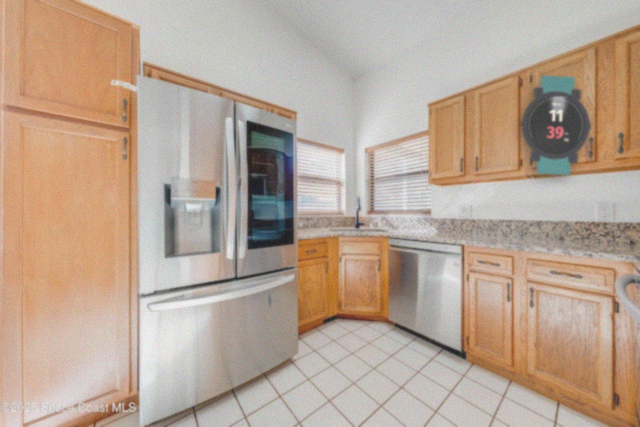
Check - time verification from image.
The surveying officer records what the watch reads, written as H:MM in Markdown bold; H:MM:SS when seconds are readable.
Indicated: **11:39**
